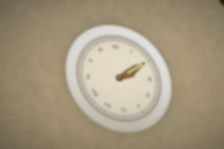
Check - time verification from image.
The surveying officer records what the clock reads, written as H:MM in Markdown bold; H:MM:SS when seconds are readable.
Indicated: **2:10**
